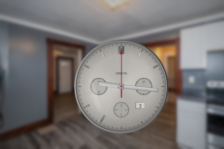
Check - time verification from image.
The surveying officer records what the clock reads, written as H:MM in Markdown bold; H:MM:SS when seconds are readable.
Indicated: **9:16**
